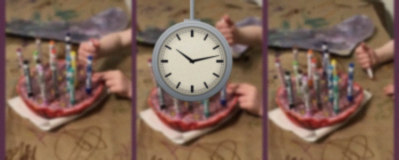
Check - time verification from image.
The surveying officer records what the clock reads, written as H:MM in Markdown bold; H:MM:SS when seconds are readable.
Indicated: **10:13**
